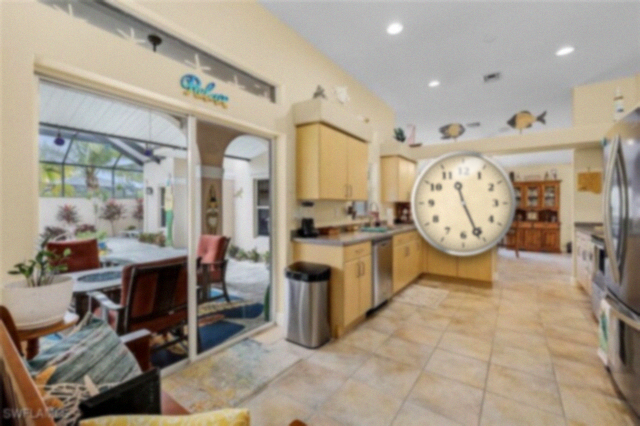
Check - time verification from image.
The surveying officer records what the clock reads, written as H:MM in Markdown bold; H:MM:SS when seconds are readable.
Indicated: **11:26**
